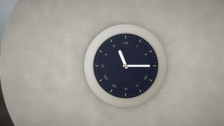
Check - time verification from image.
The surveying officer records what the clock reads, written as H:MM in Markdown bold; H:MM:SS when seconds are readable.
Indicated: **11:15**
